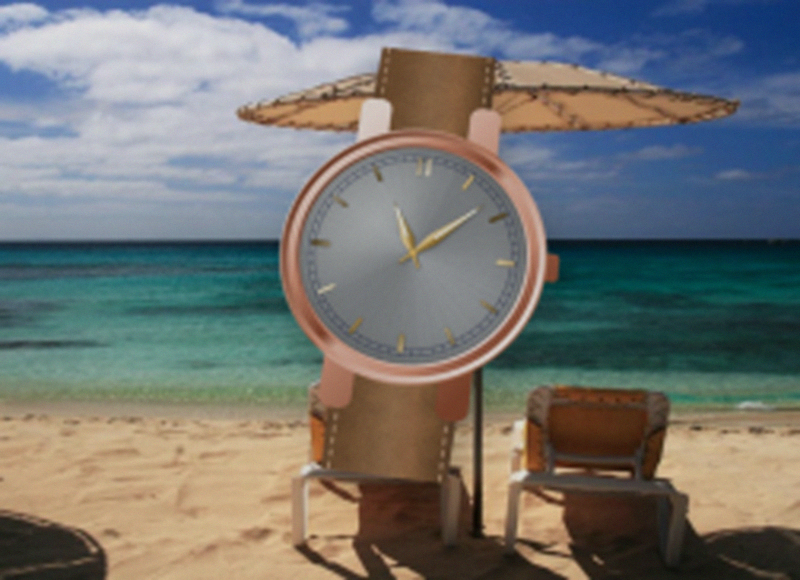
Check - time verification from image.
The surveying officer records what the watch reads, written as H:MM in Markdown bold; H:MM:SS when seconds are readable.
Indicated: **11:08**
